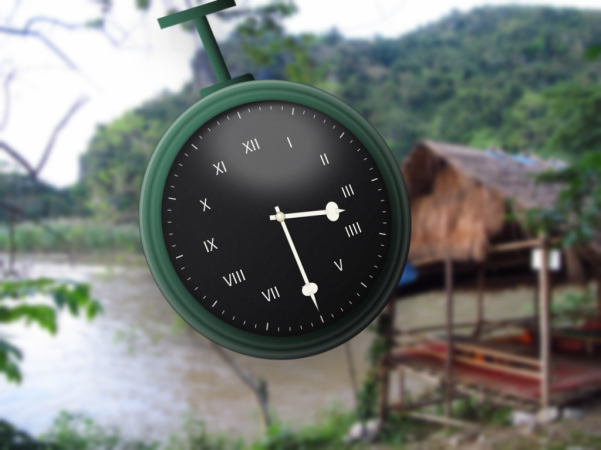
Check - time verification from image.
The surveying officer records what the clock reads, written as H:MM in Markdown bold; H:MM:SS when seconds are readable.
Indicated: **3:30**
